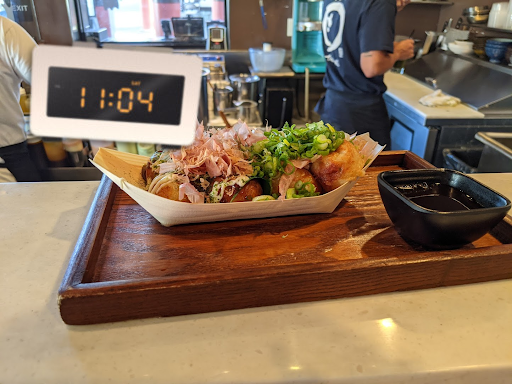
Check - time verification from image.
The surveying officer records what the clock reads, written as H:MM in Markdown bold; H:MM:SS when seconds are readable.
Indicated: **11:04**
